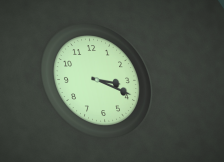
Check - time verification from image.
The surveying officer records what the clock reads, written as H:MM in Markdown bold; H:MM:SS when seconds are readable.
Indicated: **3:19**
